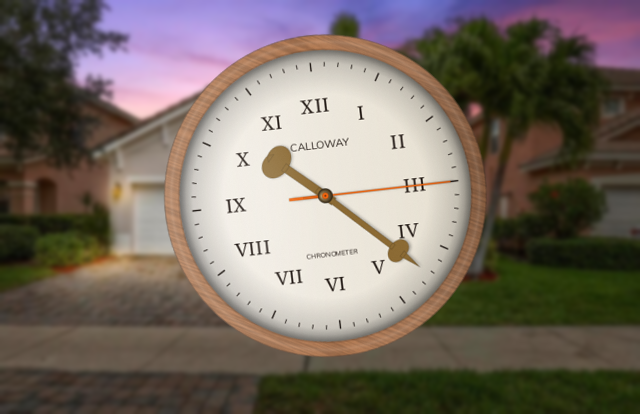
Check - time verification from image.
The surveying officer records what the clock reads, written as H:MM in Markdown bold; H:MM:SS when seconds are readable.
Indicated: **10:22:15**
